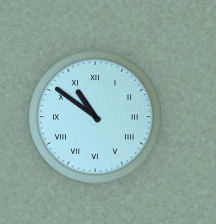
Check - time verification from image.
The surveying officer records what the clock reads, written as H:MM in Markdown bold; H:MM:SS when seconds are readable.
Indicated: **10:51**
